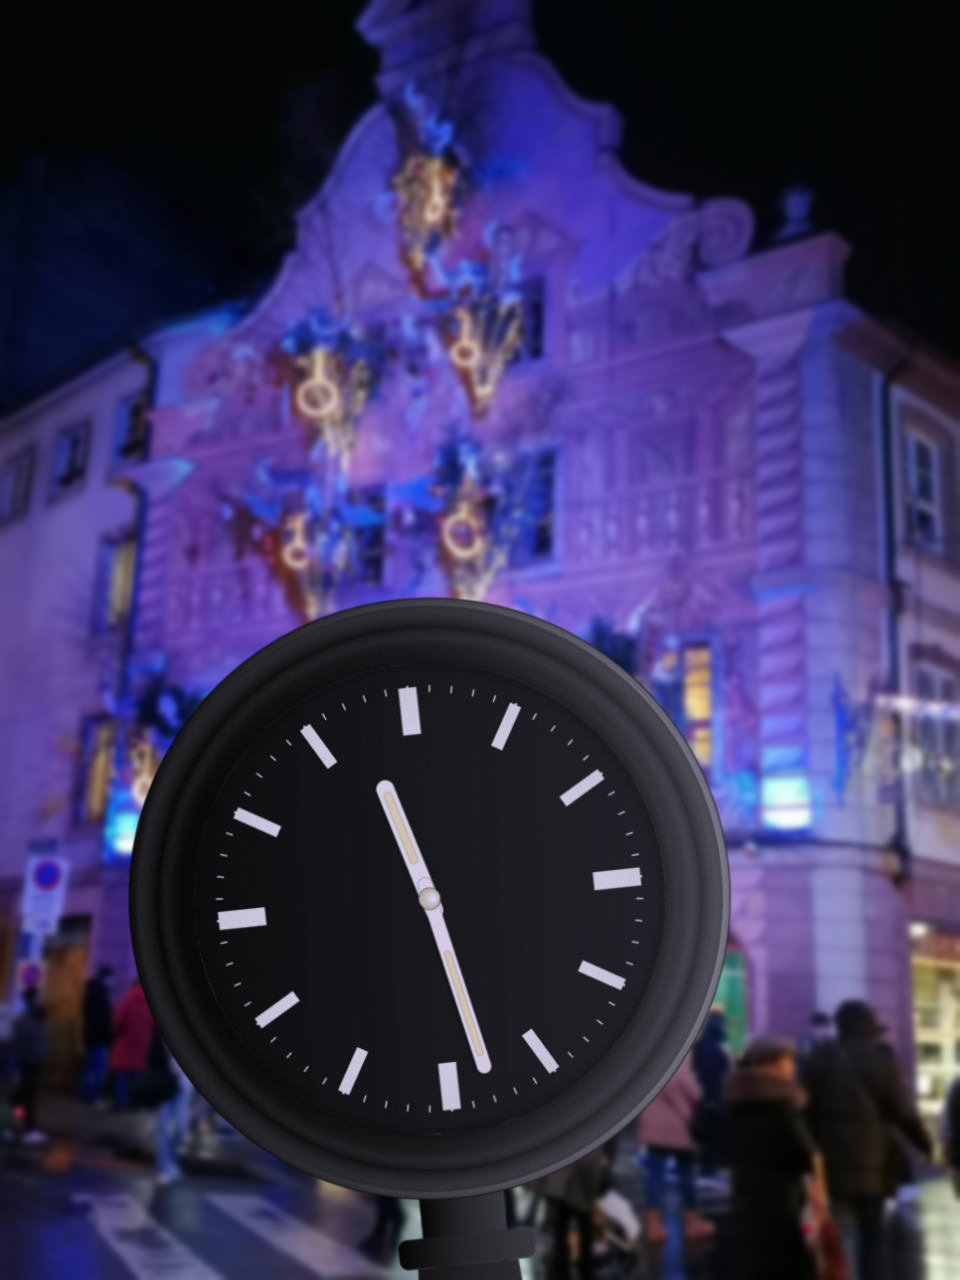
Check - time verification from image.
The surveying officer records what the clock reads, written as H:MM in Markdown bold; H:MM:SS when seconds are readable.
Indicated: **11:28**
